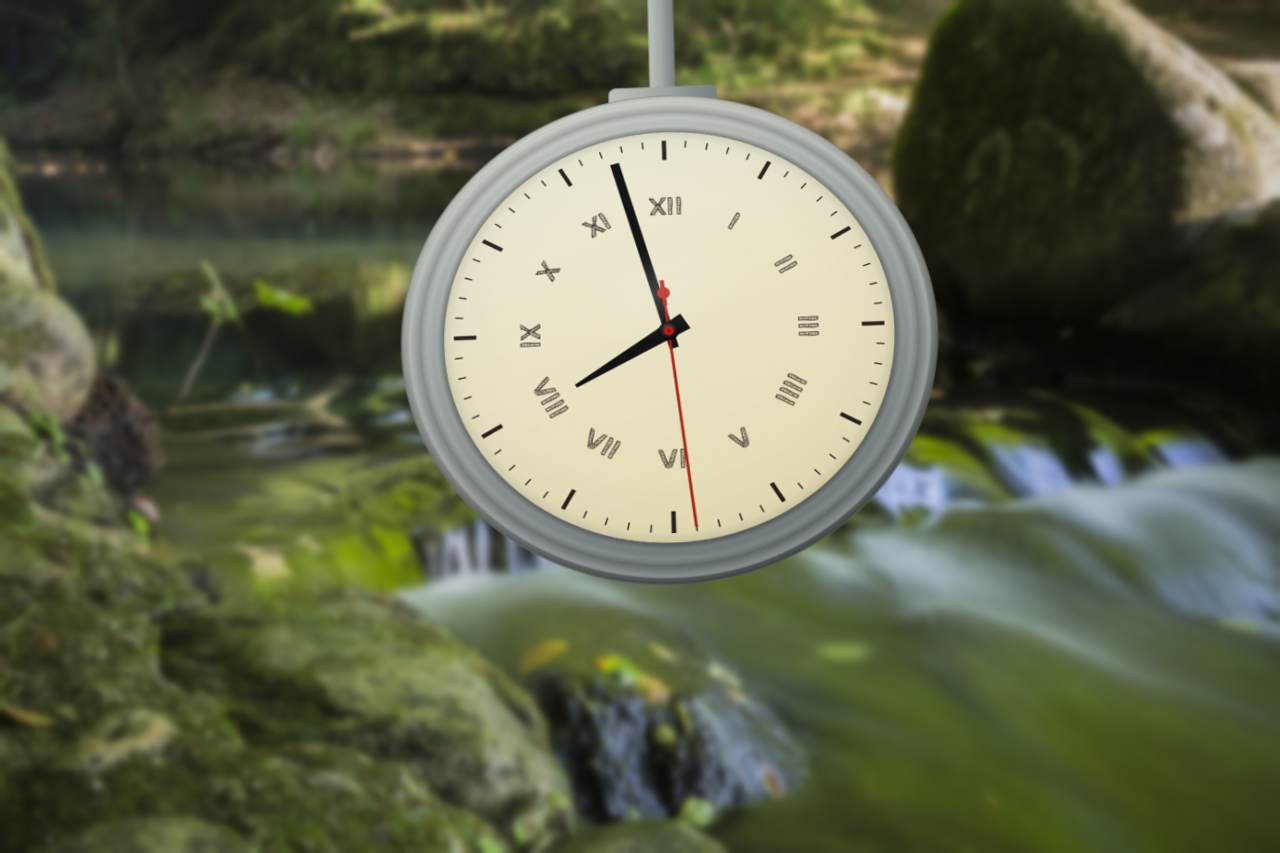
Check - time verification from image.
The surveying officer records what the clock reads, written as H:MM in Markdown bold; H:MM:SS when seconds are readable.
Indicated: **7:57:29**
